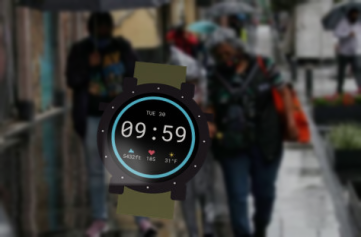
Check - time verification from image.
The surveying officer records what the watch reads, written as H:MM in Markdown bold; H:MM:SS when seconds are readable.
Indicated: **9:59**
